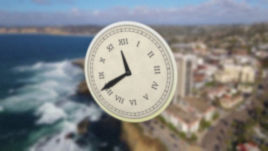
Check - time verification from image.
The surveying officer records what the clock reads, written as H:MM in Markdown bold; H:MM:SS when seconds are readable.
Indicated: **11:41**
